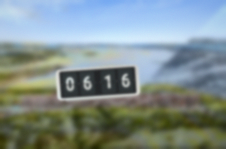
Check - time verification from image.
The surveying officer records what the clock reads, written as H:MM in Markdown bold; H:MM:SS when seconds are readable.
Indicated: **6:16**
